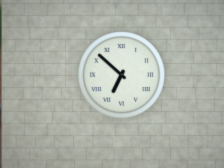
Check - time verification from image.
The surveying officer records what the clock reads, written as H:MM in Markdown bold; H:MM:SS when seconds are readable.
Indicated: **6:52**
